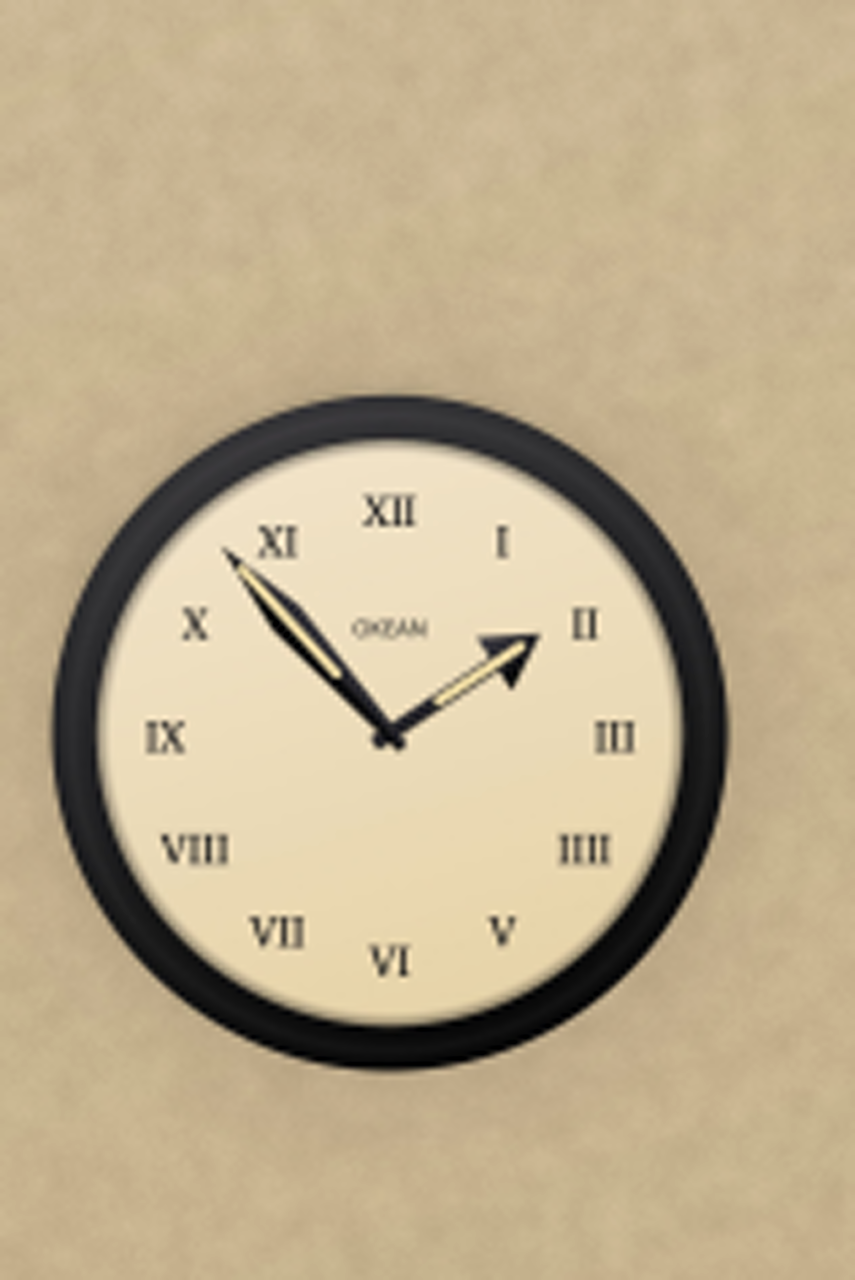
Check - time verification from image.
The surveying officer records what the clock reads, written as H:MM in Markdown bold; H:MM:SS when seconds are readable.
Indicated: **1:53**
